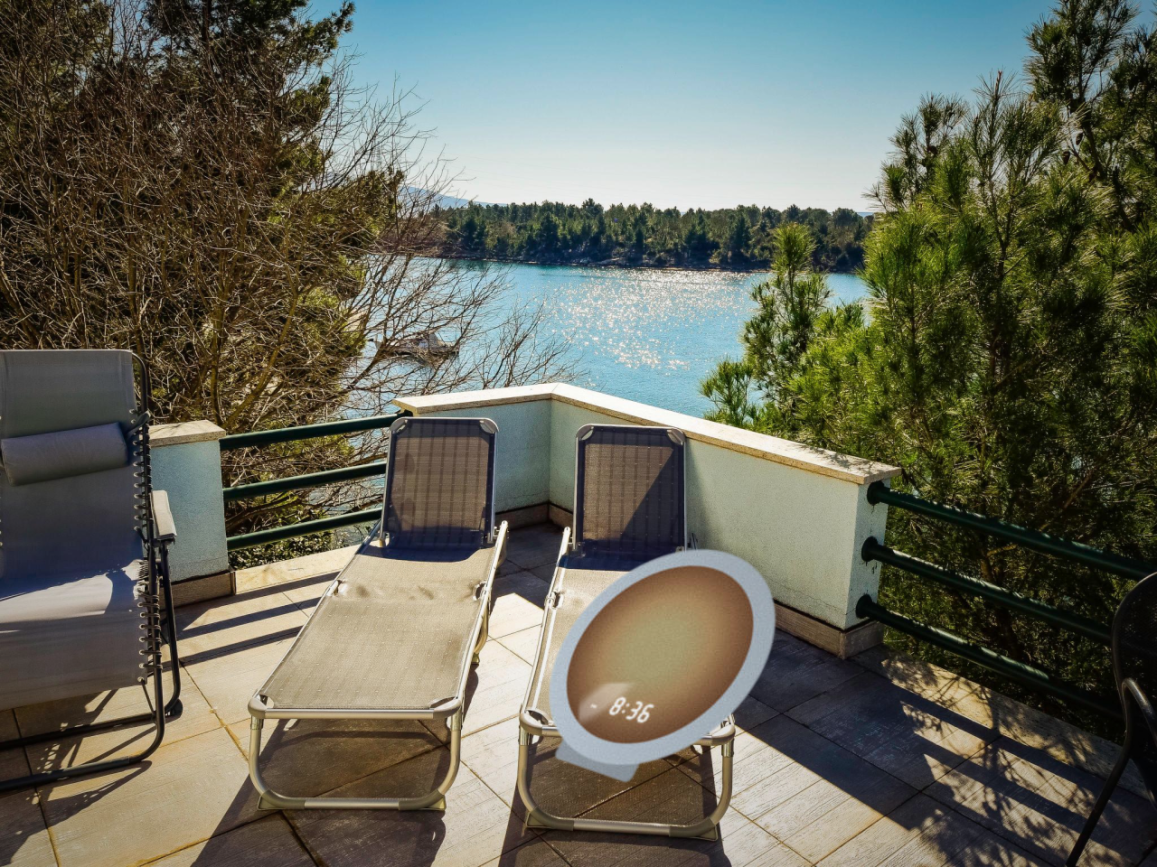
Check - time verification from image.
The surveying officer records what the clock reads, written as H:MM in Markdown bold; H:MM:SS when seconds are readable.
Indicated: **8:36**
